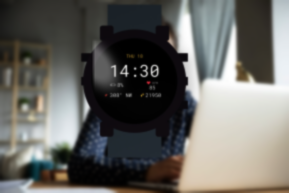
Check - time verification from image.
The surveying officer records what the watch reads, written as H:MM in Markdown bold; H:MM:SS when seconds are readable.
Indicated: **14:30**
